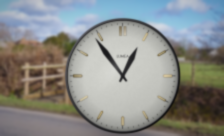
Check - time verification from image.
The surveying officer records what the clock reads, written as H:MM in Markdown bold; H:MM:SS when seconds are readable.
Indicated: **12:54**
